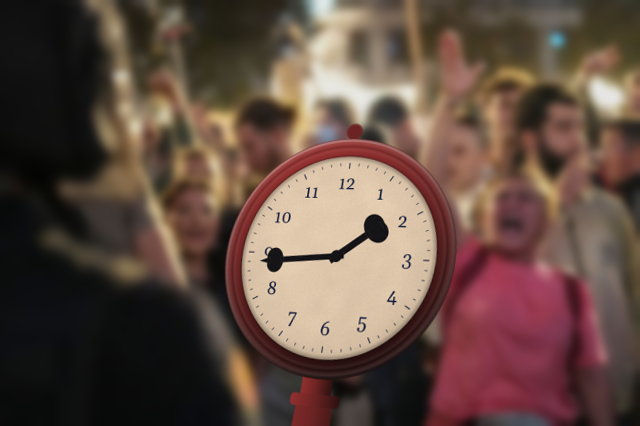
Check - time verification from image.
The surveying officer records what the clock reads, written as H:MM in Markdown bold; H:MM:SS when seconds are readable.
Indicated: **1:44**
